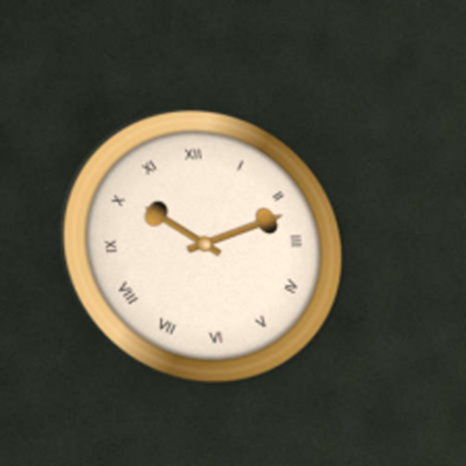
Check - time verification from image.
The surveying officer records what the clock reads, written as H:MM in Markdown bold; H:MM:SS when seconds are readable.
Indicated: **10:12**
